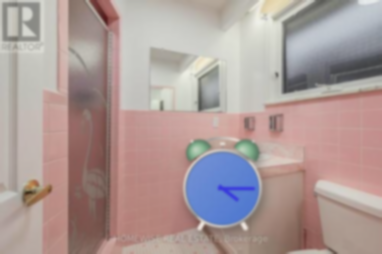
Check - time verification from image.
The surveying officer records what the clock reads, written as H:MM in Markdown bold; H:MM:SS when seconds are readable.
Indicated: **4:15**
